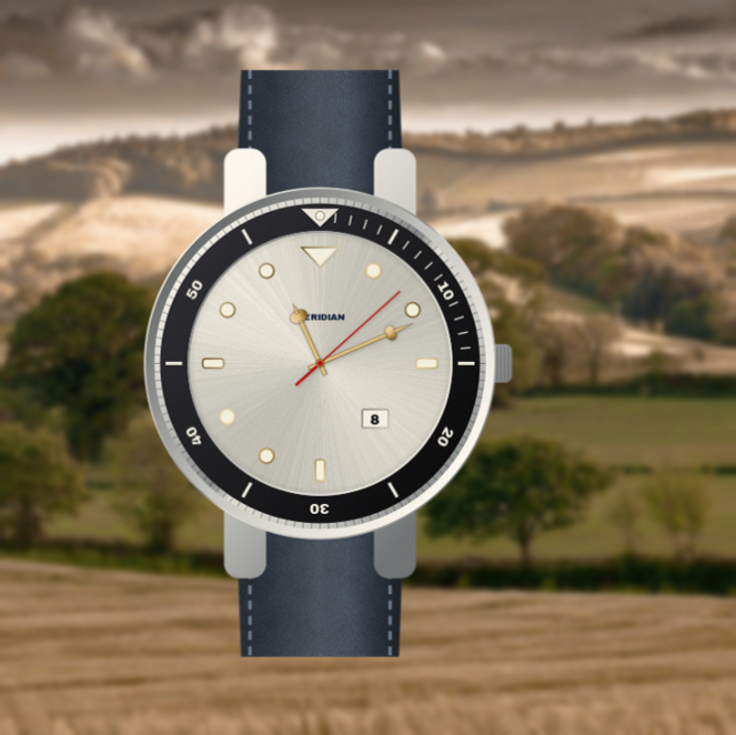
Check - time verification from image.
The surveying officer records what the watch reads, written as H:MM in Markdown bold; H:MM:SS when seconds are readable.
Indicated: **11:11:08**
